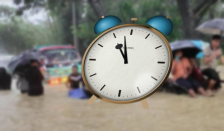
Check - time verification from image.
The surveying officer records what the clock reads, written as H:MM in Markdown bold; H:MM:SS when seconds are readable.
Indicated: **10:58**
